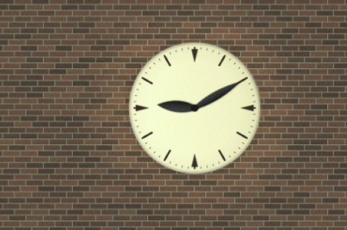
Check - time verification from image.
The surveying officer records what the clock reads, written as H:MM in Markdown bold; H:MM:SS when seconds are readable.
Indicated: **9:10**
